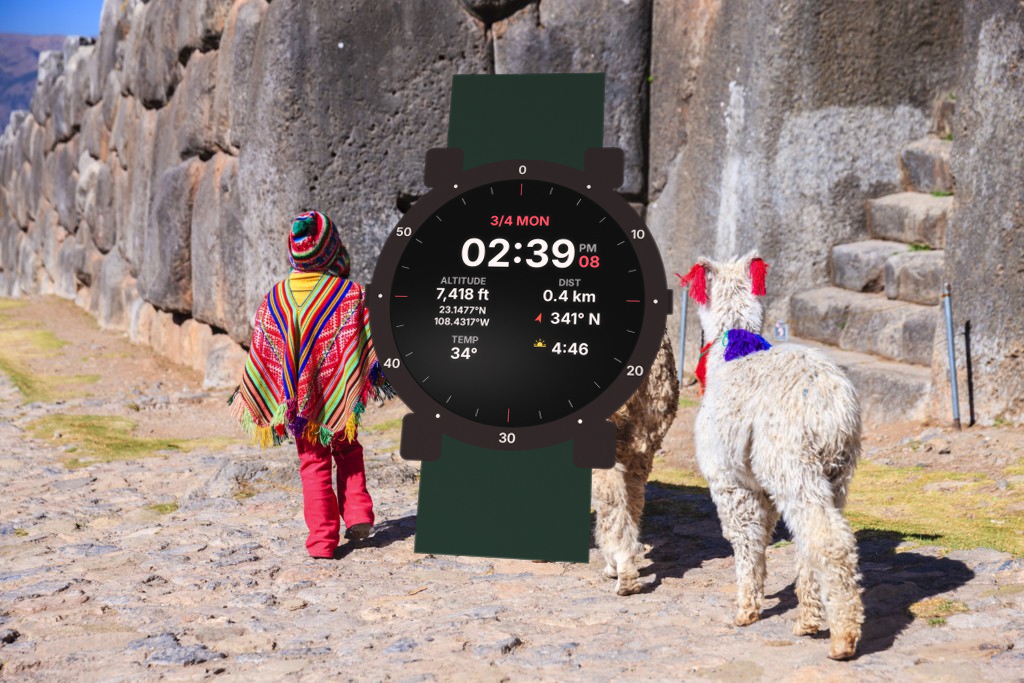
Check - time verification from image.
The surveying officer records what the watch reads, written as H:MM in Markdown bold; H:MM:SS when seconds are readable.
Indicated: **2:39:08**
